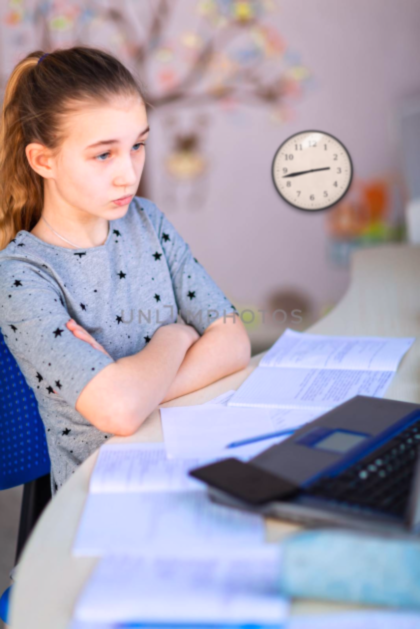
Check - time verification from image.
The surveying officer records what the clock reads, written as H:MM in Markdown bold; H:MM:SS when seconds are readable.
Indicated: **2:43**
